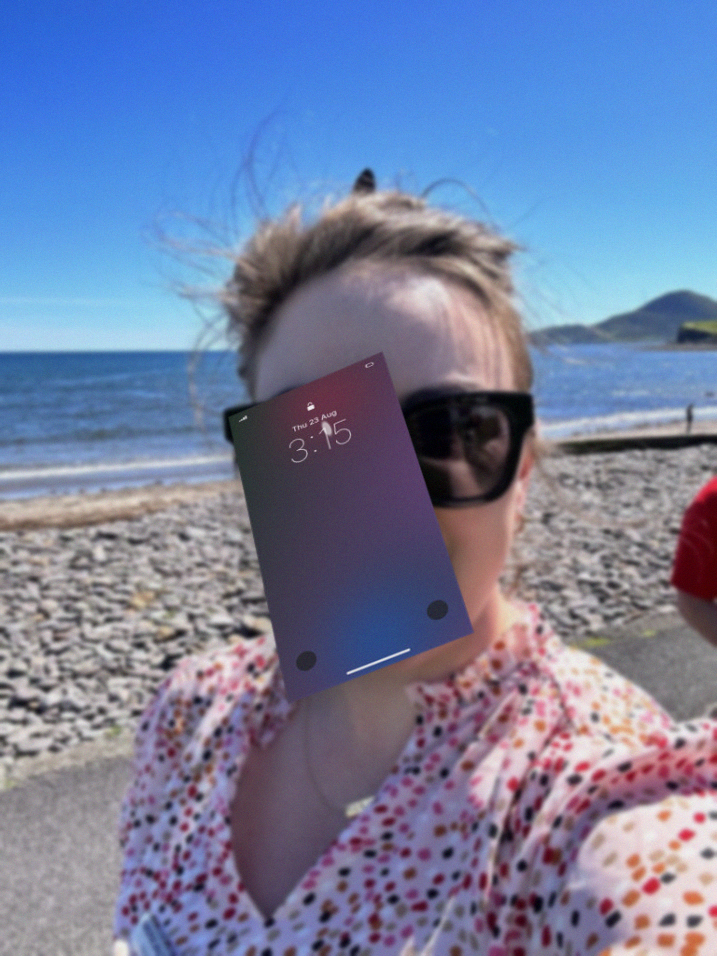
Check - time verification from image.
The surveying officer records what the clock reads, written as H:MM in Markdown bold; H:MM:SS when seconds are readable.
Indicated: **3:15**
